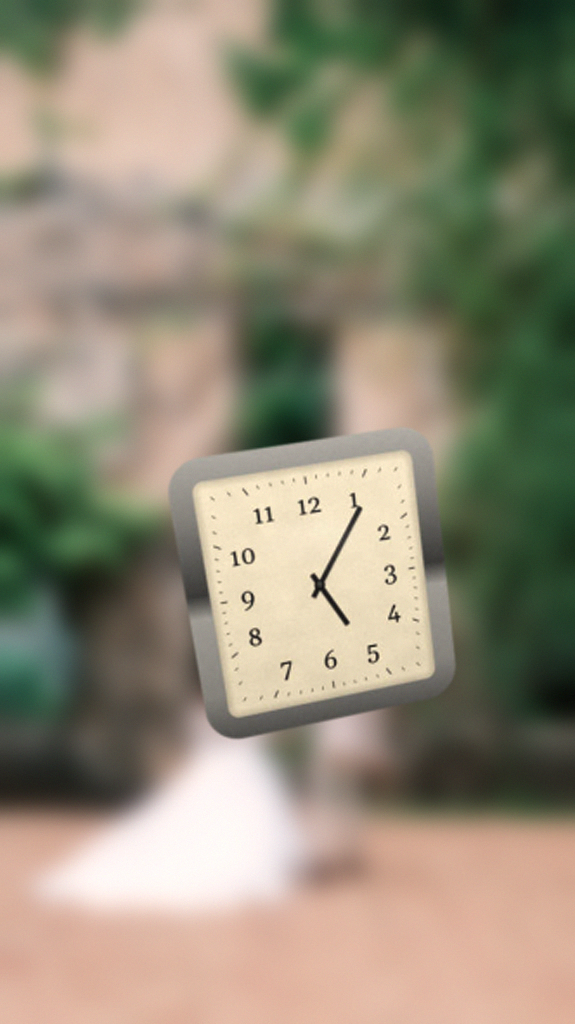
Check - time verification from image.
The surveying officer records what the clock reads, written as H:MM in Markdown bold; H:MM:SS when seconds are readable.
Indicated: **5:06**
